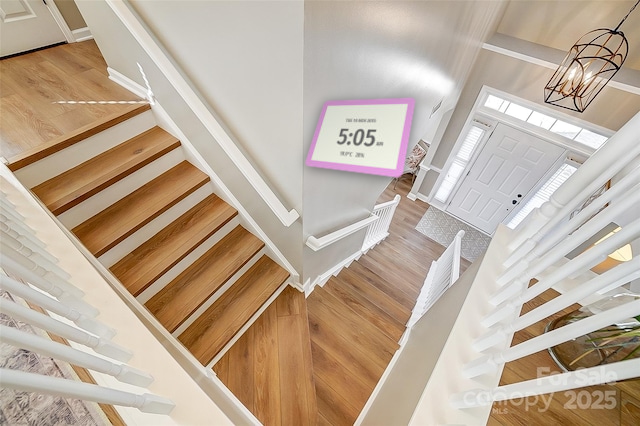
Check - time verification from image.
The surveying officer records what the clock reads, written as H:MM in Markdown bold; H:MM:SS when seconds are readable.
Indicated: **5:05**
